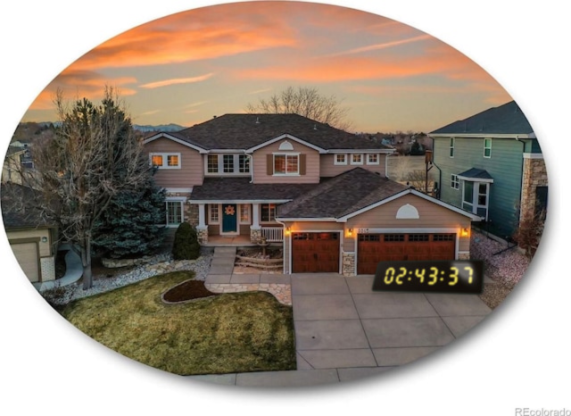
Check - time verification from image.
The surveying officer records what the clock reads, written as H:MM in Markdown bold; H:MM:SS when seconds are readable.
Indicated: **2:43:37**
